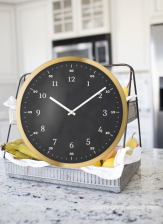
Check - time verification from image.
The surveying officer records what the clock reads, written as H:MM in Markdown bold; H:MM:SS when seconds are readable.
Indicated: **10:09**
